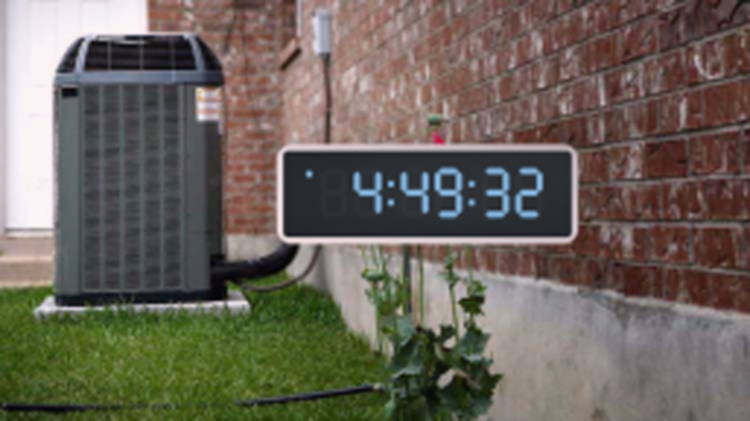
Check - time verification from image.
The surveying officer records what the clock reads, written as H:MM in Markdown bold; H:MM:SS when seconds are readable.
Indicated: **4:49:32**
